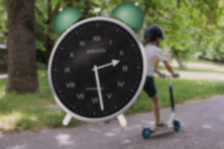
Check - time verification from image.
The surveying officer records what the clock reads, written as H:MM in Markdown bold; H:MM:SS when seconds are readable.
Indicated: **2:28**
